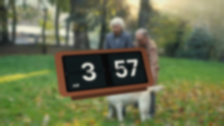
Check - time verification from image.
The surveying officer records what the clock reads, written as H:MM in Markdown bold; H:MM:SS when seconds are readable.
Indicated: **3:57**
